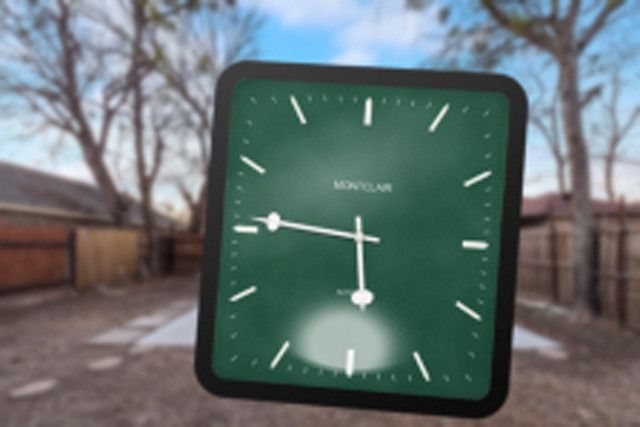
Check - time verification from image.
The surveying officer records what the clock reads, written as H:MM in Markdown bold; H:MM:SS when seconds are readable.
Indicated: **5:46**
